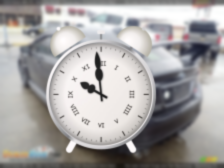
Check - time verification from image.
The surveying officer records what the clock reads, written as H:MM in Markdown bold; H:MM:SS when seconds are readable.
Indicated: **9:59**
